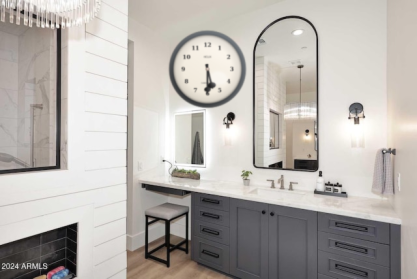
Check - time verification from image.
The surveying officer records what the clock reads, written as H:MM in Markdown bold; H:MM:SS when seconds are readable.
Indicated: **5:30**
